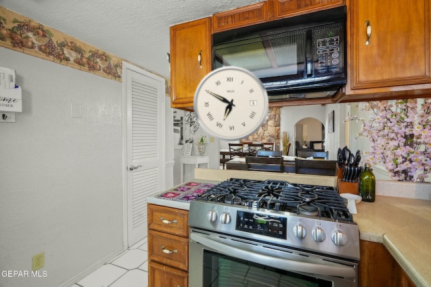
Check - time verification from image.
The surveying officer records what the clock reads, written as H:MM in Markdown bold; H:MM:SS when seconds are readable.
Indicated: **6:50**
